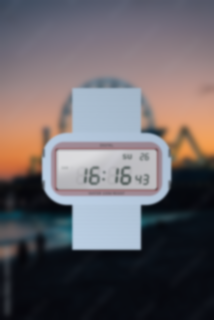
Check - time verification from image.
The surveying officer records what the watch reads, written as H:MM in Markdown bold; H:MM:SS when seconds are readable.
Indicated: **16:16**
